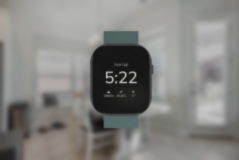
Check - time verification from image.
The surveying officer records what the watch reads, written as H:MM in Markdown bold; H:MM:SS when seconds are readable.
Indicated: **5:22**
